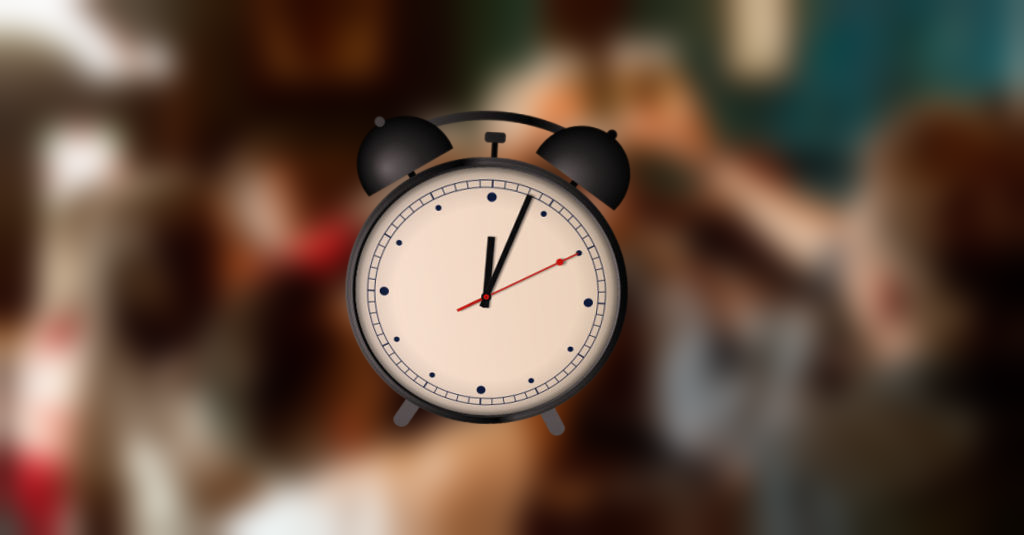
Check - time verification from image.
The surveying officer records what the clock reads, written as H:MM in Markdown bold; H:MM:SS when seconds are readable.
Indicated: **12:03:10**
